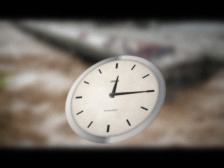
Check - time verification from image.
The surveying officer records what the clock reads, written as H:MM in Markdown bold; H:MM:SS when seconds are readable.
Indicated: **12:15**
